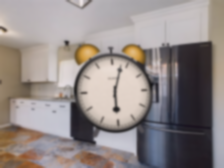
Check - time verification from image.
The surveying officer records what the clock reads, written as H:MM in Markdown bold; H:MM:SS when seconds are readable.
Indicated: **6:03**
